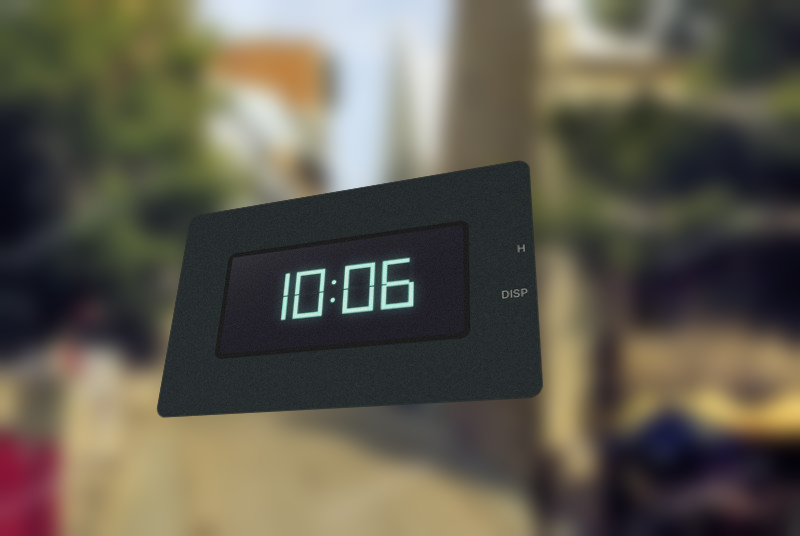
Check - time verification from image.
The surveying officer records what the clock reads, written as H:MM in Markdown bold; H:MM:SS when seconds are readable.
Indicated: **10:06**
